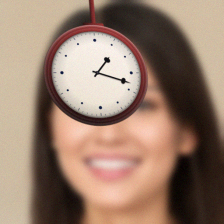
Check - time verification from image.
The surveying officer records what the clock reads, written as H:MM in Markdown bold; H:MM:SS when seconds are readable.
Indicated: **1:18**
